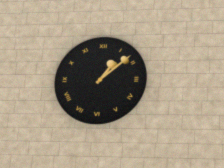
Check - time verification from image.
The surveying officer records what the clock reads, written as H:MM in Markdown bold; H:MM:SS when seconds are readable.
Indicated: **1:08**
